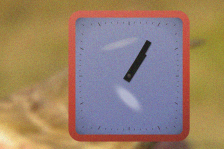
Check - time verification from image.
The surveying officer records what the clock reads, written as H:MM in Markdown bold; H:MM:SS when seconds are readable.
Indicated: **1:05**
